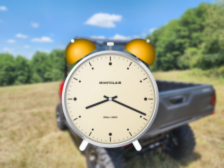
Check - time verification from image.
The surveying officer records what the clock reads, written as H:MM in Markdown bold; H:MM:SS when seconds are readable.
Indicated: **8:19**
